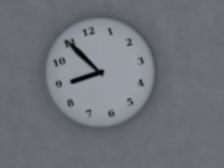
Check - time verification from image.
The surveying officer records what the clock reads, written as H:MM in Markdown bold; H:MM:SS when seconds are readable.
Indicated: **8:55**
